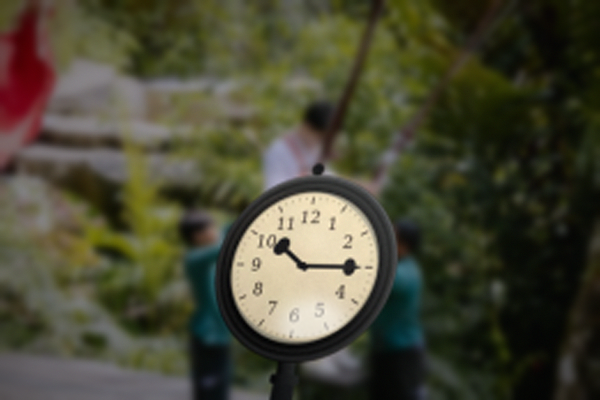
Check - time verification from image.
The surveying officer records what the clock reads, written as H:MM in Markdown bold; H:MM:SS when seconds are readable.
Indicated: **10:15**
